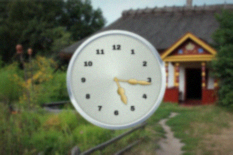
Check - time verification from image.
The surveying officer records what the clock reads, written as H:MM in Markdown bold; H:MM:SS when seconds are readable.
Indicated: **5:16**
